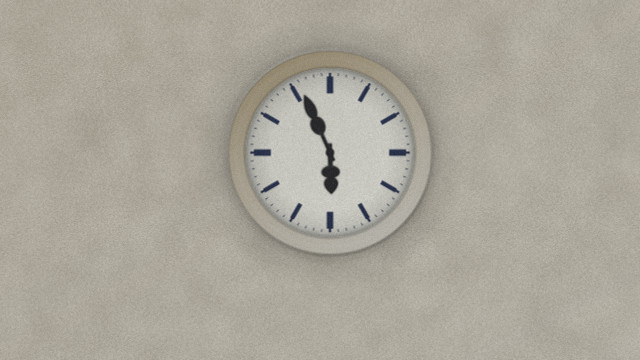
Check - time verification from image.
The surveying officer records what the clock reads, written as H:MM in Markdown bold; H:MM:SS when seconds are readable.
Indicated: **5:56**
